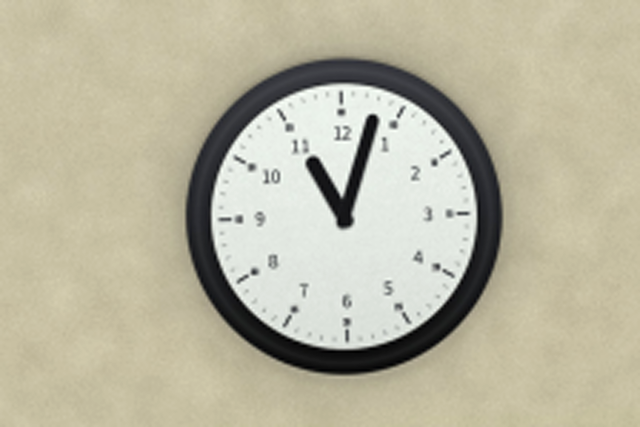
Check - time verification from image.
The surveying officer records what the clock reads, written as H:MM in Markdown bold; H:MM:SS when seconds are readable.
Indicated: **11:03**
